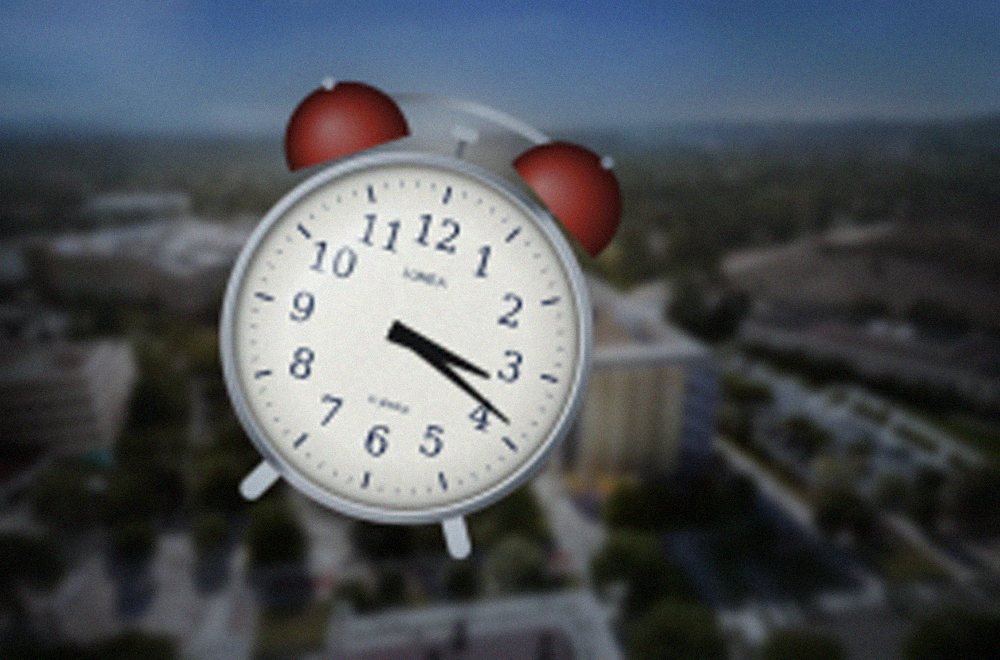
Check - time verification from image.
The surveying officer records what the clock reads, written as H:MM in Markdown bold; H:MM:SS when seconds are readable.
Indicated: **3:19**
